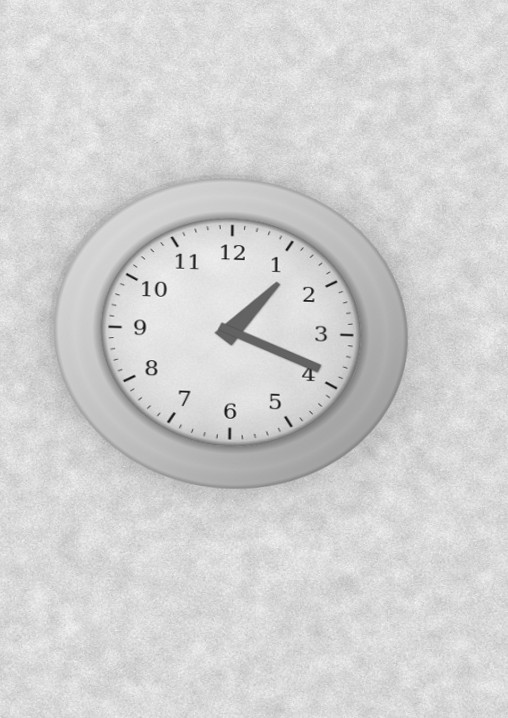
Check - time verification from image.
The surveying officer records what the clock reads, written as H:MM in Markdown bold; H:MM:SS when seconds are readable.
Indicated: **1:19**
